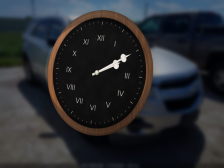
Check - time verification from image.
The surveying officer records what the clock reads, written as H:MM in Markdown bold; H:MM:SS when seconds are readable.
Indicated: **2:10**
